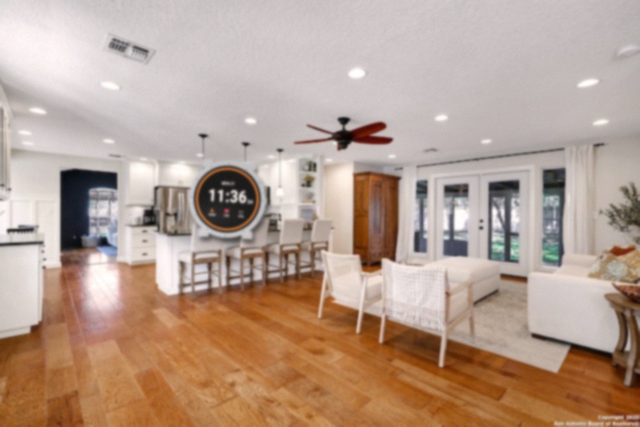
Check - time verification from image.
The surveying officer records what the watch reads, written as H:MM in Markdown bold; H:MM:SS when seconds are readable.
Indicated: **11:36**
